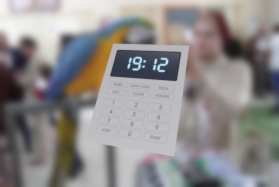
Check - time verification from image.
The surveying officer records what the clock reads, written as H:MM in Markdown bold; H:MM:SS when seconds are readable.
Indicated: **19:12**
